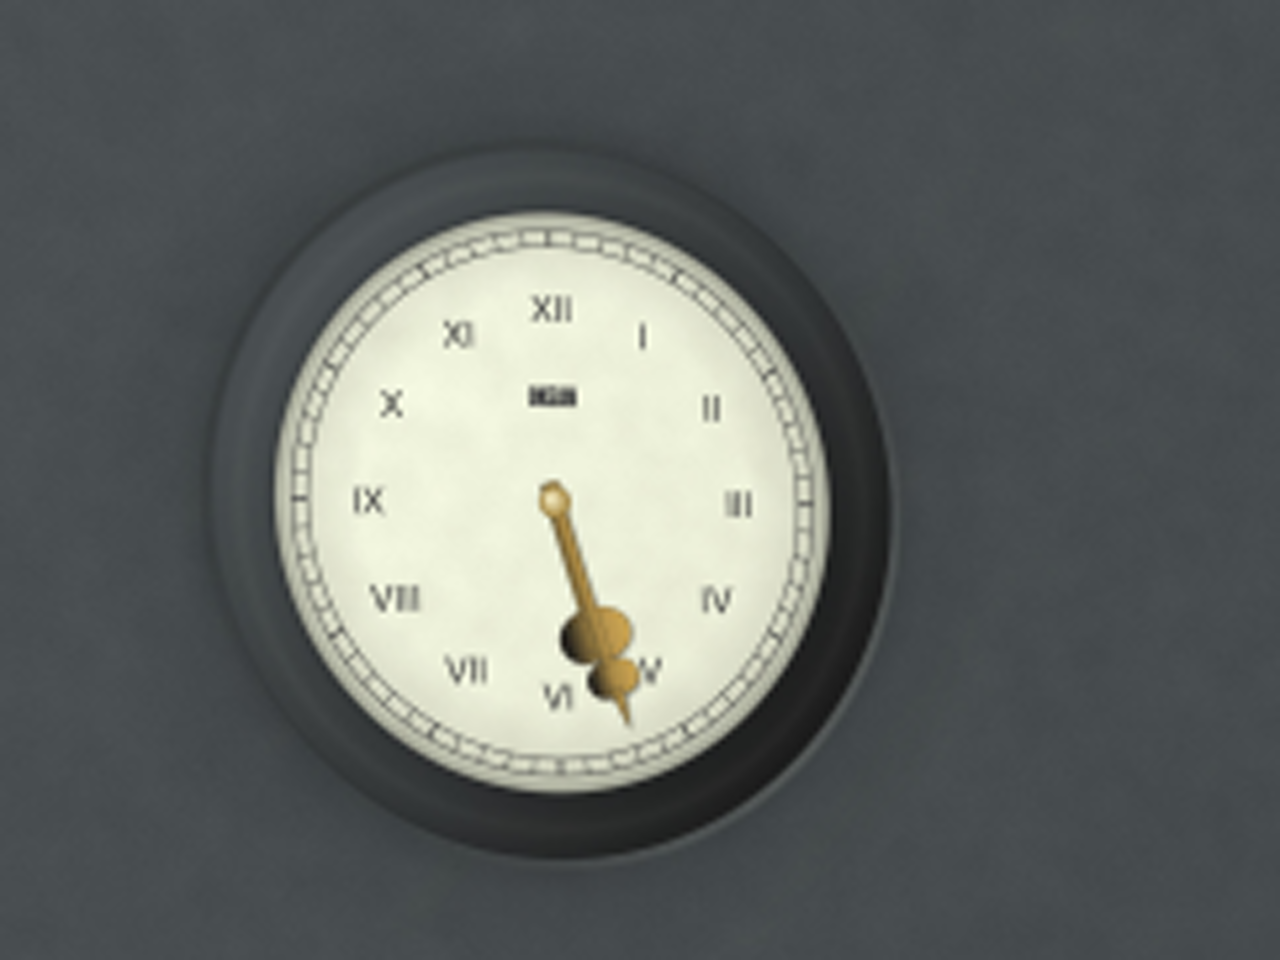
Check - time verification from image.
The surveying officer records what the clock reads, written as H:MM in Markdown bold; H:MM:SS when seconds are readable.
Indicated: **5:27**
